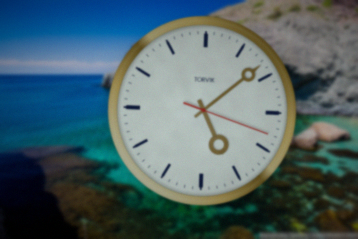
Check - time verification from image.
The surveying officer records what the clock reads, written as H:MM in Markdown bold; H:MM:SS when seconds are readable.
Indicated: **5:08:18**
